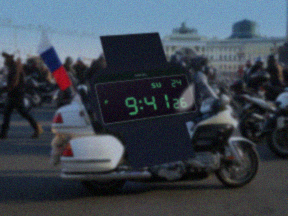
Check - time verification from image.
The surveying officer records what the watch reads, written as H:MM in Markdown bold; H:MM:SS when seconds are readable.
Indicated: **9:41:26**
